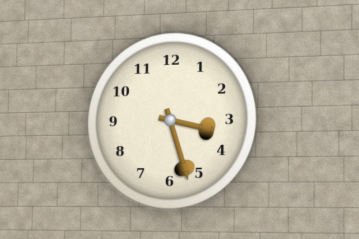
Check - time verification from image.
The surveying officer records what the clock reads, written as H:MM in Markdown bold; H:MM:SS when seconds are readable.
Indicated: **3:27**
